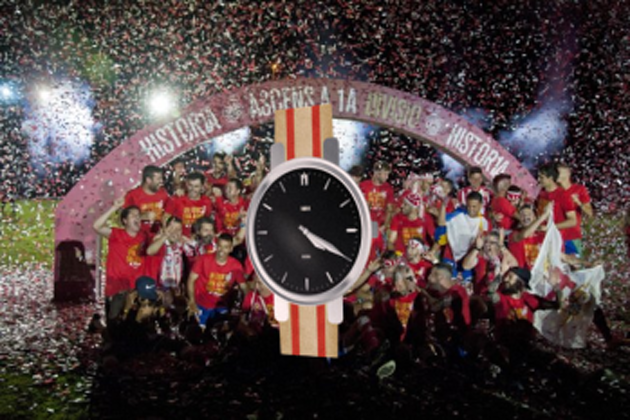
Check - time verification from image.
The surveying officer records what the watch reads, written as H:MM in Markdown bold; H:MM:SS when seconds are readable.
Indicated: **4:20**
